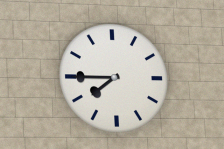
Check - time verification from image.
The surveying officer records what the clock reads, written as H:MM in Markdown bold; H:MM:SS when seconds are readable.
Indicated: **7:45**
